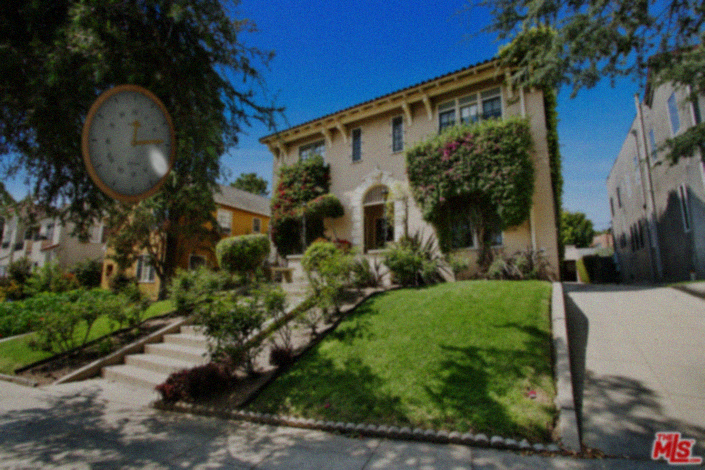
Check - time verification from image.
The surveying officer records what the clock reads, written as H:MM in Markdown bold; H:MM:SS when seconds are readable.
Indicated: **12:14**
